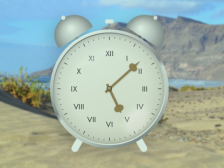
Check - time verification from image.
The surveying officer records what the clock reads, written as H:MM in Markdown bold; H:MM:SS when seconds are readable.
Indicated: **5:08**
